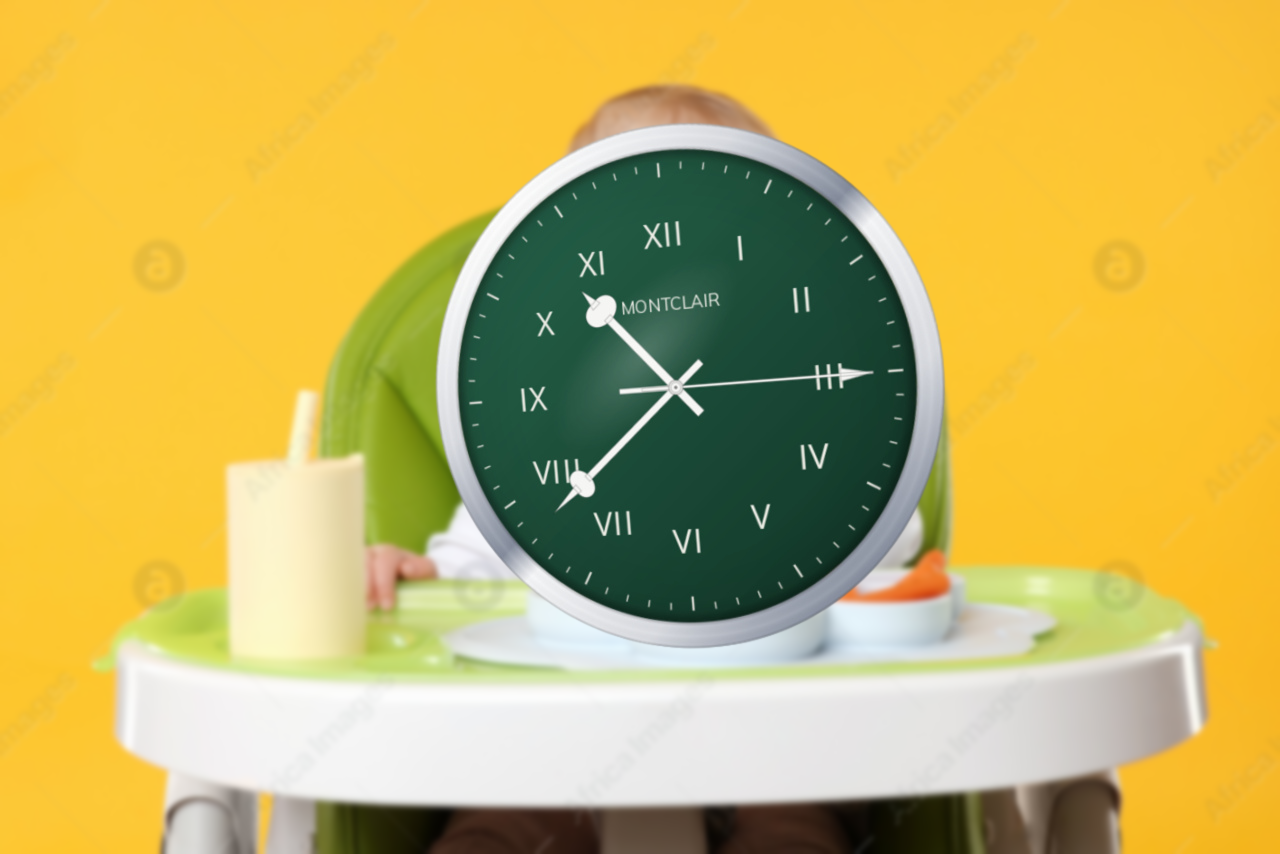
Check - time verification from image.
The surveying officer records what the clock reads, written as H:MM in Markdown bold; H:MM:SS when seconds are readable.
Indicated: **10:38:15**
